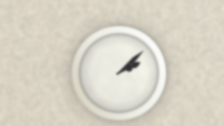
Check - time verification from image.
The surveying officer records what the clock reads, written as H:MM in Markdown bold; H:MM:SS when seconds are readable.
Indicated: **2:08**
